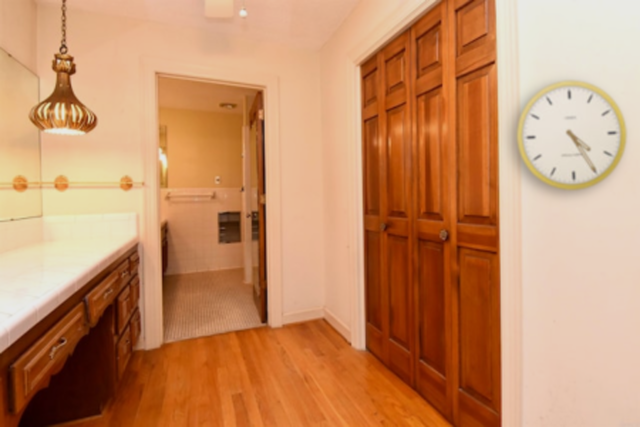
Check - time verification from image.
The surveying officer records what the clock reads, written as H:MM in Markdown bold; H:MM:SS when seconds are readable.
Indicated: **4:25**
